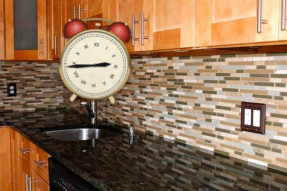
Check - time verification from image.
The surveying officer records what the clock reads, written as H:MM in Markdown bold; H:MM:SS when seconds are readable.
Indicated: **2:44**
